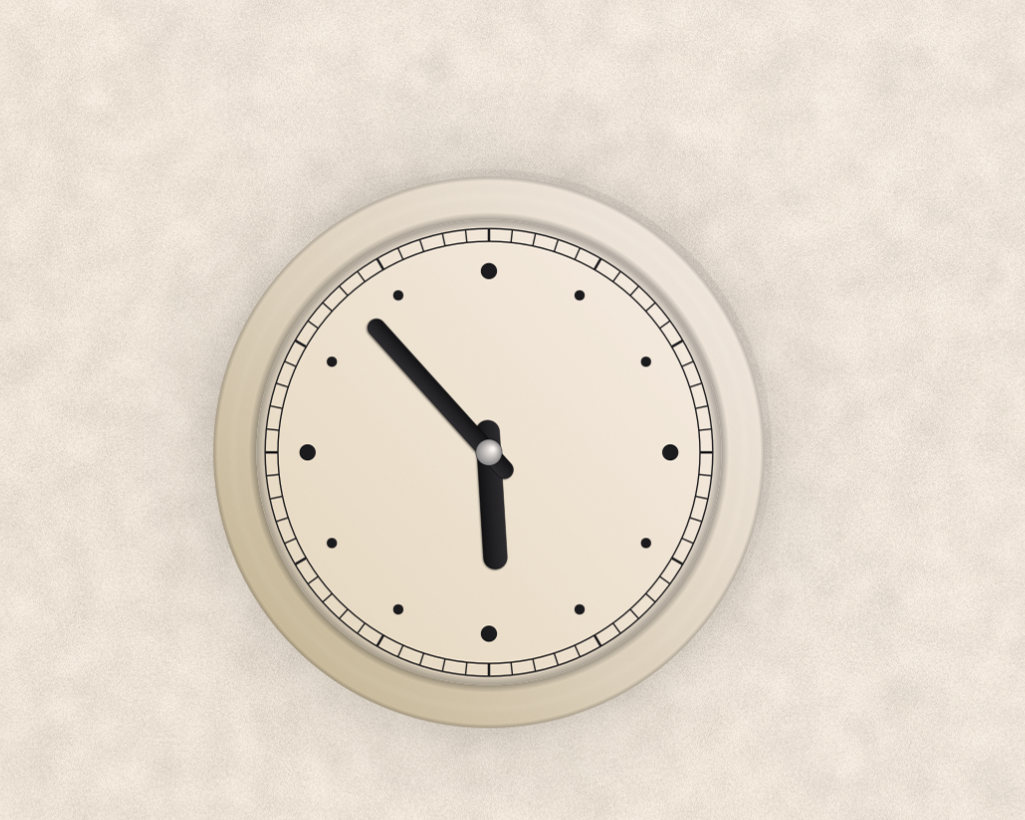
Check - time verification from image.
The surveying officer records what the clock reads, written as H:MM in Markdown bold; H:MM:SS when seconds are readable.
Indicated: **5:53**
